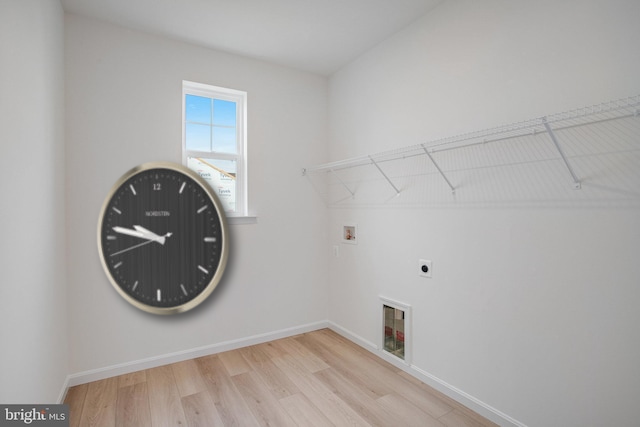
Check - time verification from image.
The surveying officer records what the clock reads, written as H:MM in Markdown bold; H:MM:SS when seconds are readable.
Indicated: **9:46:42**
